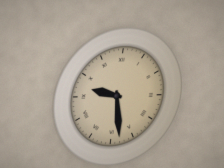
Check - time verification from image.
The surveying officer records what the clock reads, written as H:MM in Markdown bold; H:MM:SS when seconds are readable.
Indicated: **9:28**
